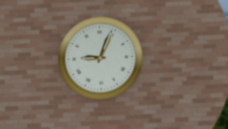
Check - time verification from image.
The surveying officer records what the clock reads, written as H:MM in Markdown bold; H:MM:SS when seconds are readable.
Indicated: **9:04**
